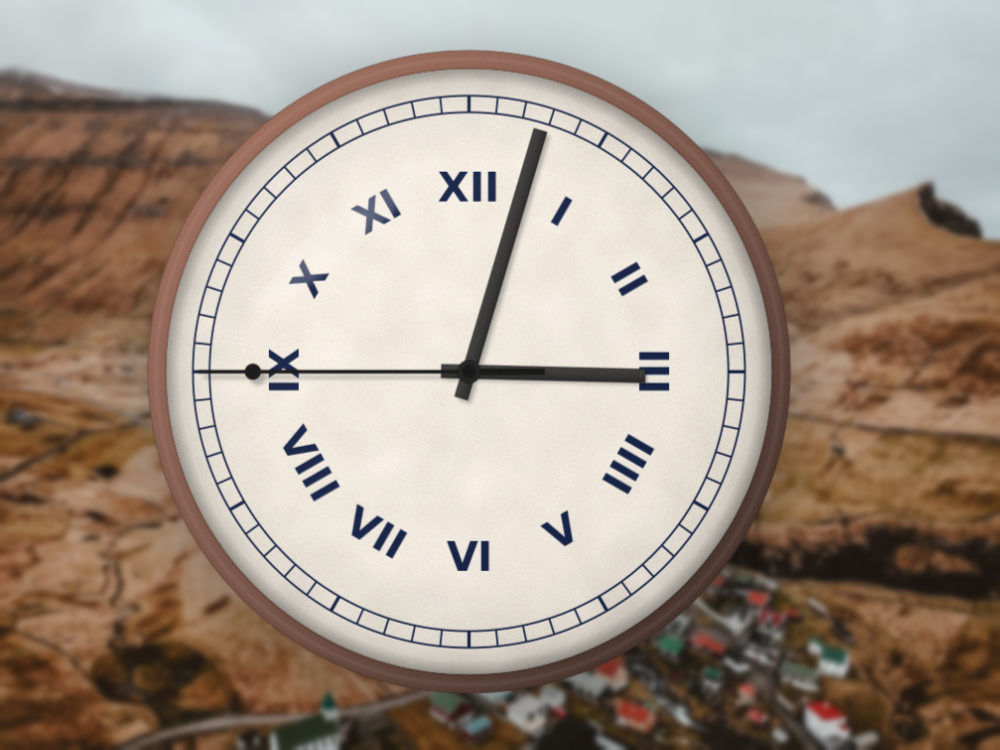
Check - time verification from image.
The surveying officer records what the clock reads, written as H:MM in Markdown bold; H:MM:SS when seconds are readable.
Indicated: **3:02:45**
